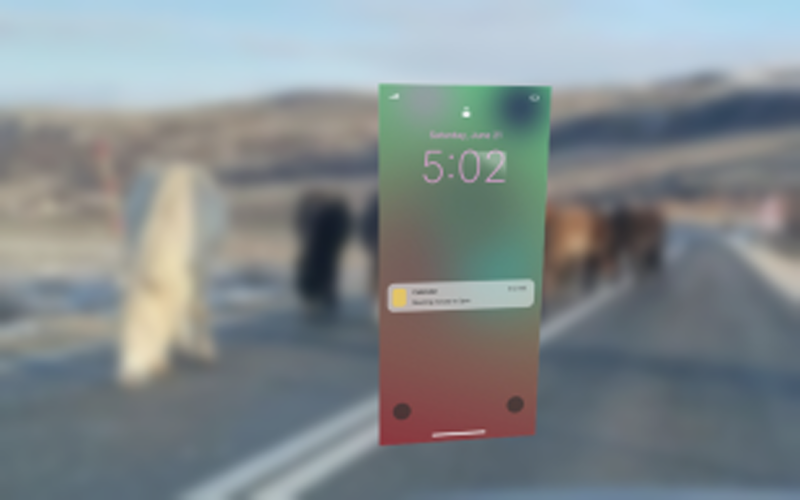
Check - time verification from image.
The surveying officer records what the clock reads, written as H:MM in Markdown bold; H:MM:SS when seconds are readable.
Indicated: **5:02**
